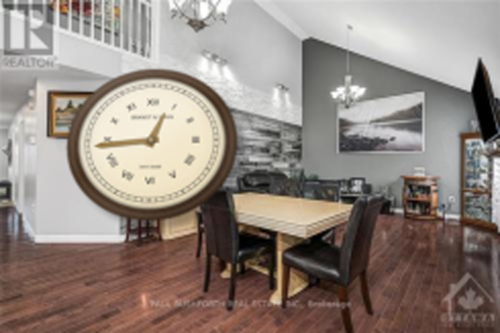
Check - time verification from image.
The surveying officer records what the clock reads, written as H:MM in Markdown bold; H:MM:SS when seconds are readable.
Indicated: **12:44**
